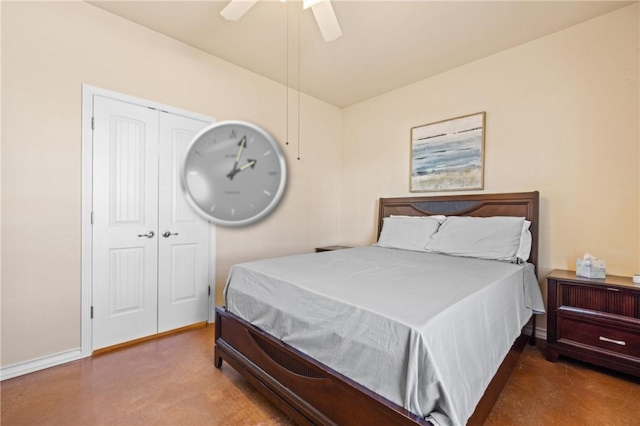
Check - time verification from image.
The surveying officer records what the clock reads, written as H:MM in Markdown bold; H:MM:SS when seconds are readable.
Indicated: **2:03**
